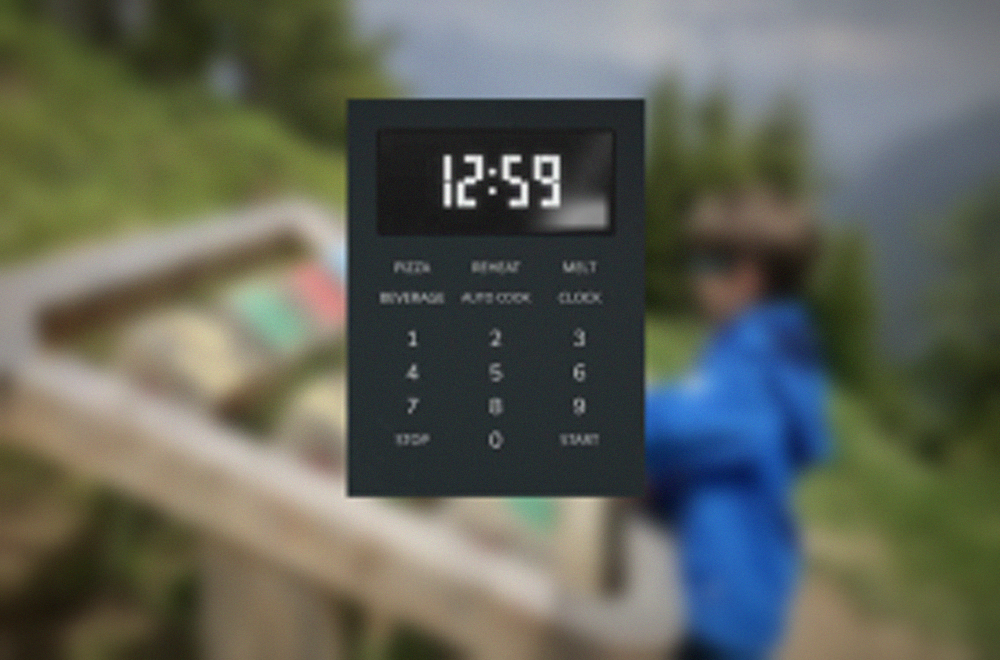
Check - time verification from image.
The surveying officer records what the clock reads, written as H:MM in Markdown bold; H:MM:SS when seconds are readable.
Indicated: **12:59**
